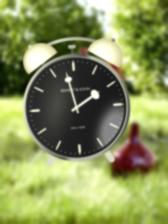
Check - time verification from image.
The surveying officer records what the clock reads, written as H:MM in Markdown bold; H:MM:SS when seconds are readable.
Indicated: **1:58**
